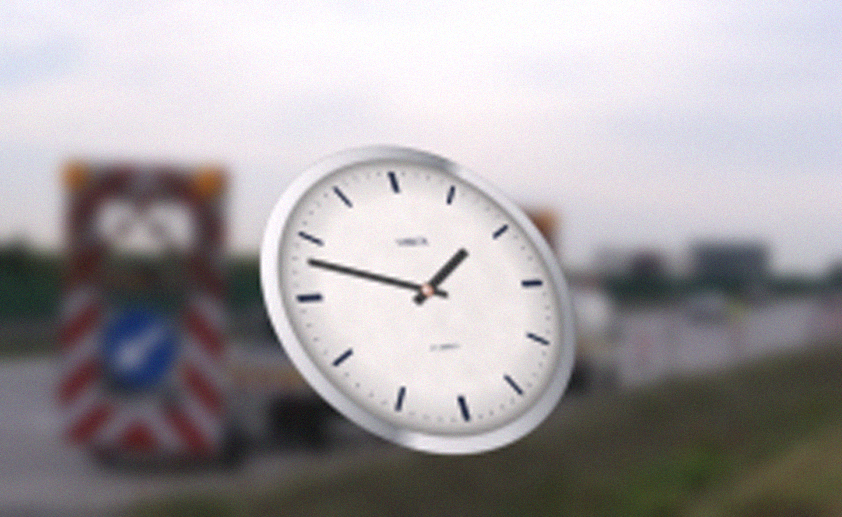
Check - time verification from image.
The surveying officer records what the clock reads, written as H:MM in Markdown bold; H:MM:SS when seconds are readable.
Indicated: **1:48**
